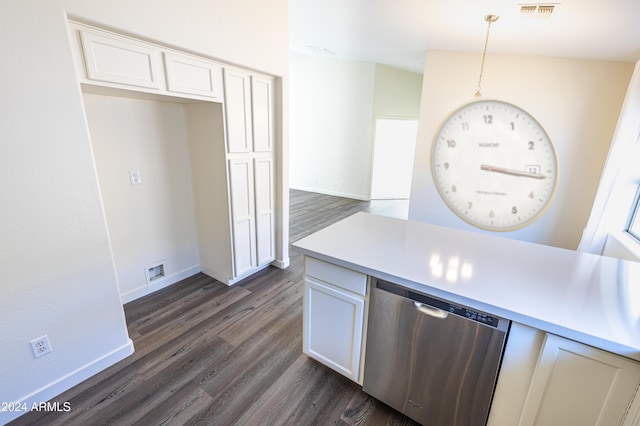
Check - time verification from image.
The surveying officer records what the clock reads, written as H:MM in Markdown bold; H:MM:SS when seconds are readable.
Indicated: **3:16**
